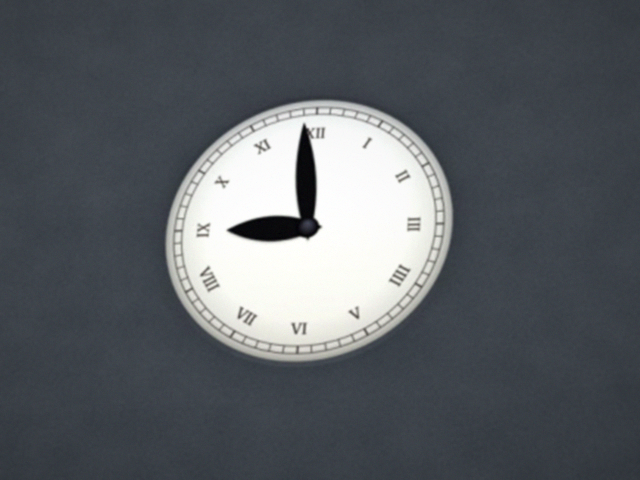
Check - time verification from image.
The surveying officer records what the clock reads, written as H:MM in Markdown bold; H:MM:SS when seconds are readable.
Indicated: **8:59**
